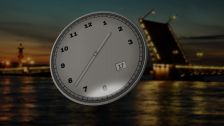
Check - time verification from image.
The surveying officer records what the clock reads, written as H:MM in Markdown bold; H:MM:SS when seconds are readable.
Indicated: **1:38**
